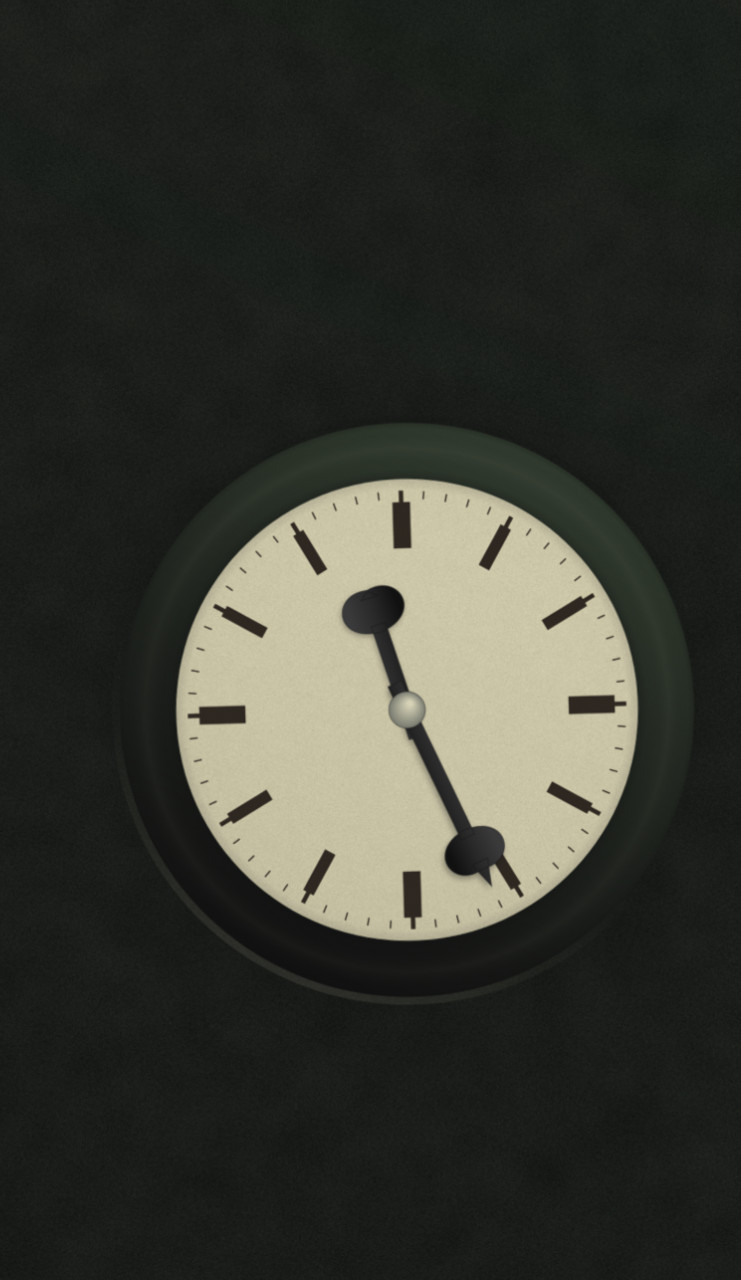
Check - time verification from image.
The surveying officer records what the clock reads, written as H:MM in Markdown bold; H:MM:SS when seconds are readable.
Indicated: **11:26**
